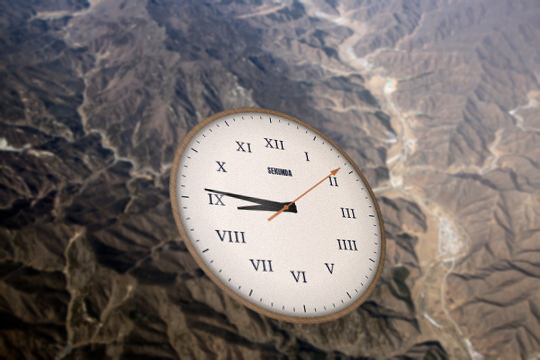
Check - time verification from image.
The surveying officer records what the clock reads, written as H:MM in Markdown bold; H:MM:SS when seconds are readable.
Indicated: **8:46:09**
